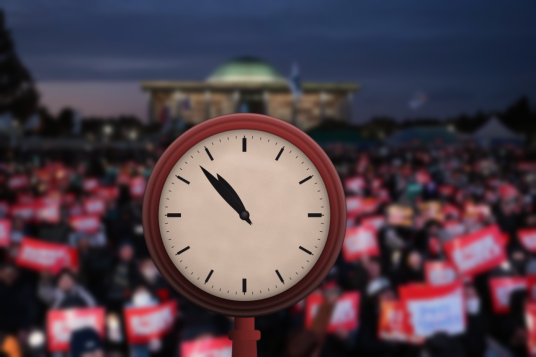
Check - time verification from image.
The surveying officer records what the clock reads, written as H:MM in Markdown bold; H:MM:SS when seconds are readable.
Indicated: **10:53**
